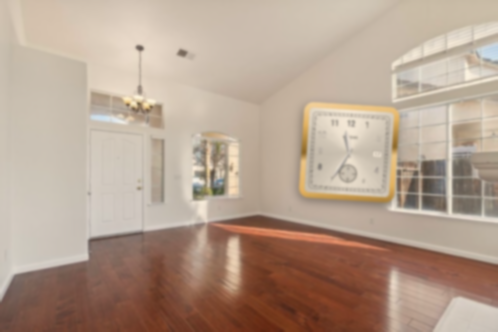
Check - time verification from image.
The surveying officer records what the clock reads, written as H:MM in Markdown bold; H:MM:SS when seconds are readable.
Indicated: **11:35**
